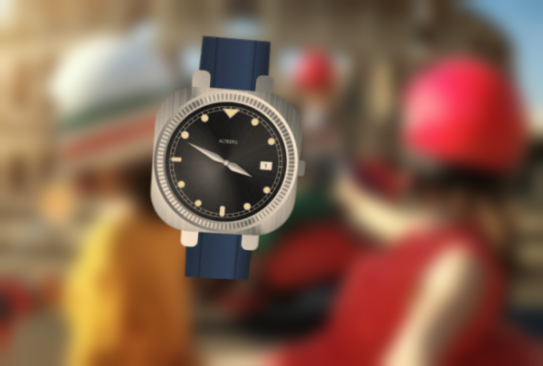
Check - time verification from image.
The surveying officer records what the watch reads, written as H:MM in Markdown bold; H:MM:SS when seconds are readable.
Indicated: **3:49**
